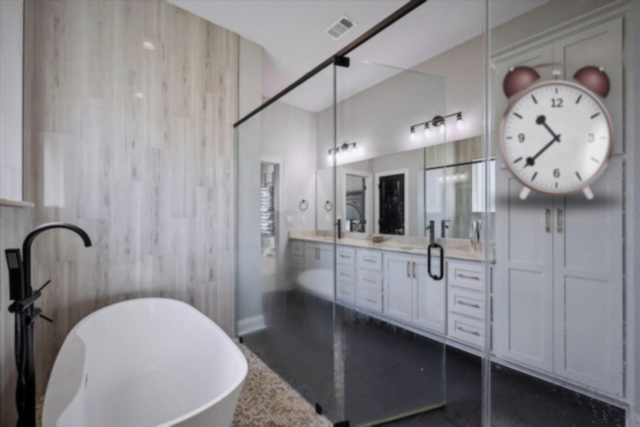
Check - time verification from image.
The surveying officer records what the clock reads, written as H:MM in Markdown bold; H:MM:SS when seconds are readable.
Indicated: **10:38**
